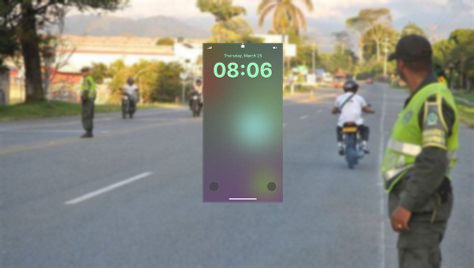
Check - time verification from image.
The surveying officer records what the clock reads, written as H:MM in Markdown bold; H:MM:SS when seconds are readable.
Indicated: **8:06**
